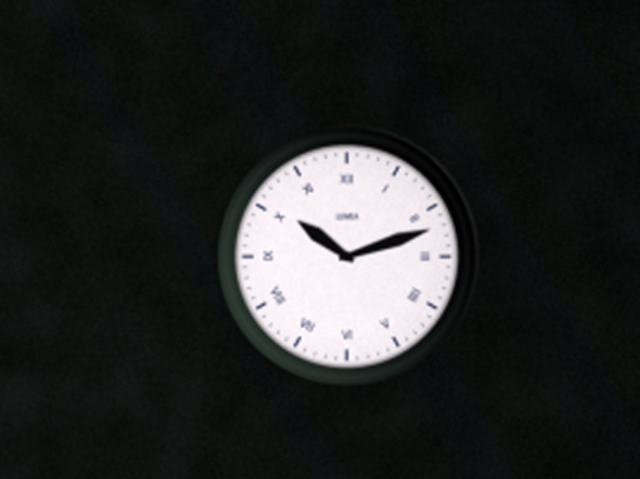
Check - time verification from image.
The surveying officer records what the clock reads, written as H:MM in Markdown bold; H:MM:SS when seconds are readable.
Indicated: **10:12**
